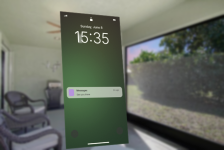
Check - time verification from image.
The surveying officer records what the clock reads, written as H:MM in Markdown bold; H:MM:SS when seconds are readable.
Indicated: **15:35**
